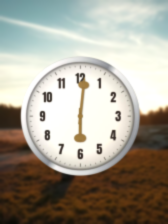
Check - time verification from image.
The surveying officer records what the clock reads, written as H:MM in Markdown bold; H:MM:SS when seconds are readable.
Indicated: **6:01**
